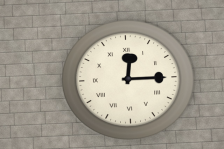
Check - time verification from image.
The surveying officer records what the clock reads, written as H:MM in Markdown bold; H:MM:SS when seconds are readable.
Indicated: **12:15**
